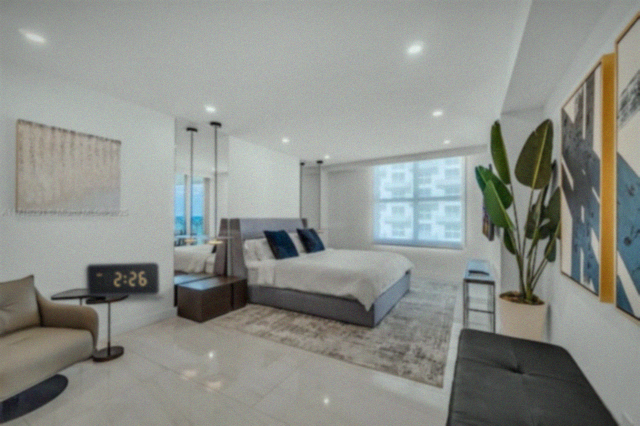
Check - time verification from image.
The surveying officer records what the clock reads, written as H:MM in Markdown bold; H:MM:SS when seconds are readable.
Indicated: **2:26**
